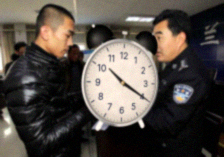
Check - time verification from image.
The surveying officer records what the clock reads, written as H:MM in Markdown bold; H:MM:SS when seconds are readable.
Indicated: **10:20**
